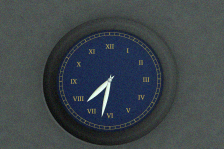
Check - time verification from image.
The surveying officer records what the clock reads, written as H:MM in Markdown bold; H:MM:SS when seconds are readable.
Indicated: **7:32**
